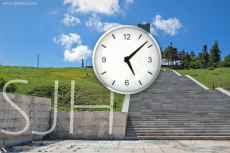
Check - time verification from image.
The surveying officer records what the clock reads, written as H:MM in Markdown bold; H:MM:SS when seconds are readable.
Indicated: **5:08**
